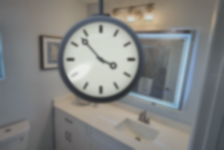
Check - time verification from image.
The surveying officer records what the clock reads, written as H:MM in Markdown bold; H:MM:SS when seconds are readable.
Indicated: **3:53**
